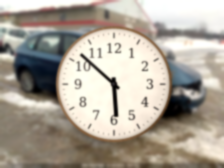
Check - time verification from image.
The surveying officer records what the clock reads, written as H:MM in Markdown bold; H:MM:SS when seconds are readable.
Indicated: **5:52**
